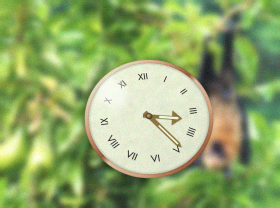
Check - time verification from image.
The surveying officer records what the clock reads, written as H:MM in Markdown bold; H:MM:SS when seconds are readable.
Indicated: **3:24**
